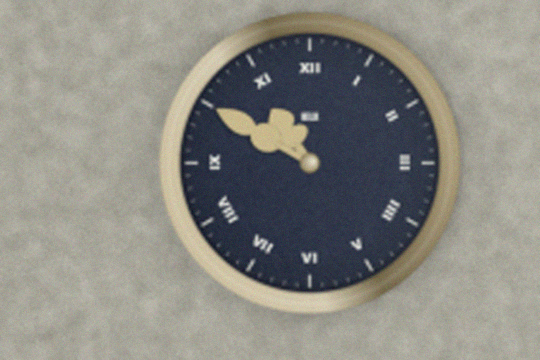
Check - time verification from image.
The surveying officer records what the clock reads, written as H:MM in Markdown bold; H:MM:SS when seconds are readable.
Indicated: **10:50**
